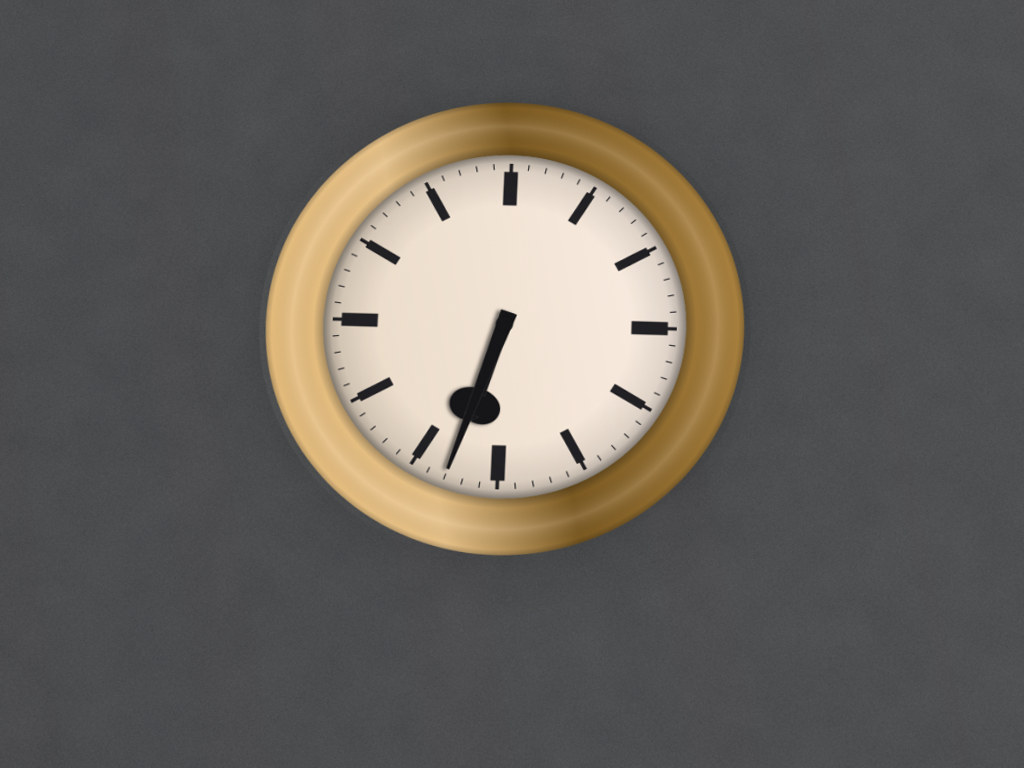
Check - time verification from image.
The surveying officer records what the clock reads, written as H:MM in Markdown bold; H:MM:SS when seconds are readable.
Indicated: **6:33**
